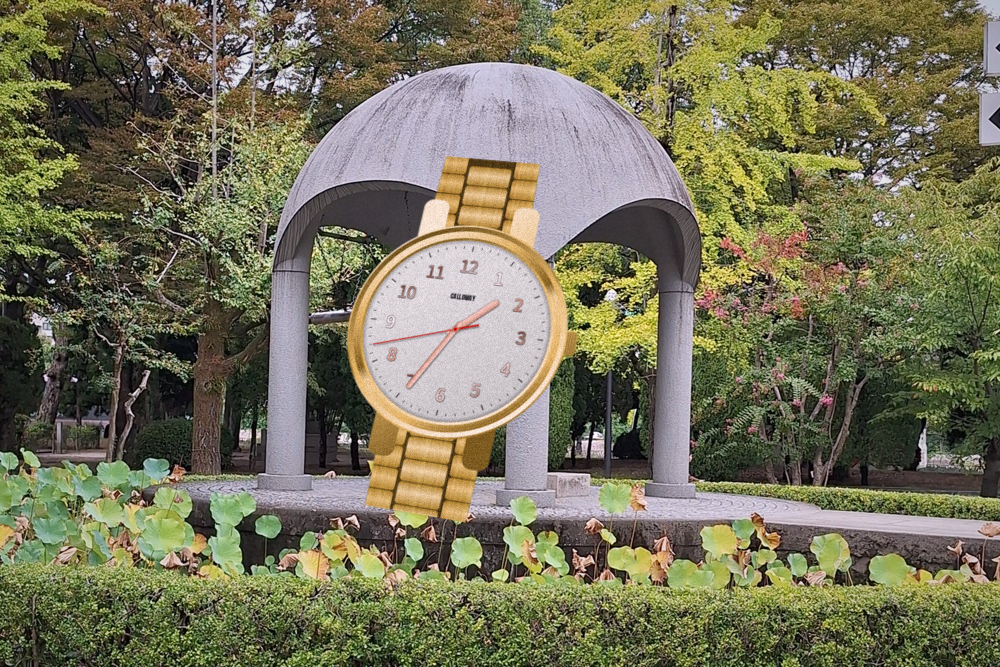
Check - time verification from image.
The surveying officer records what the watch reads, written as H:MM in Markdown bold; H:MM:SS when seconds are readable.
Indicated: **1:34:42**
